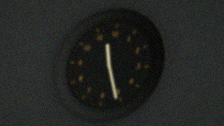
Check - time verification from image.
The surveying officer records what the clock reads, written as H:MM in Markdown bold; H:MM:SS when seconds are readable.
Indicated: **11:26**
